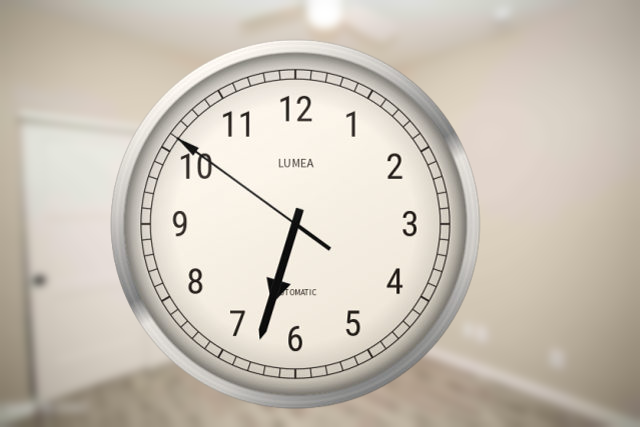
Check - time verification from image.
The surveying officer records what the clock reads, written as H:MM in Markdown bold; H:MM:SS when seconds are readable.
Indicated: **6:32:51**
